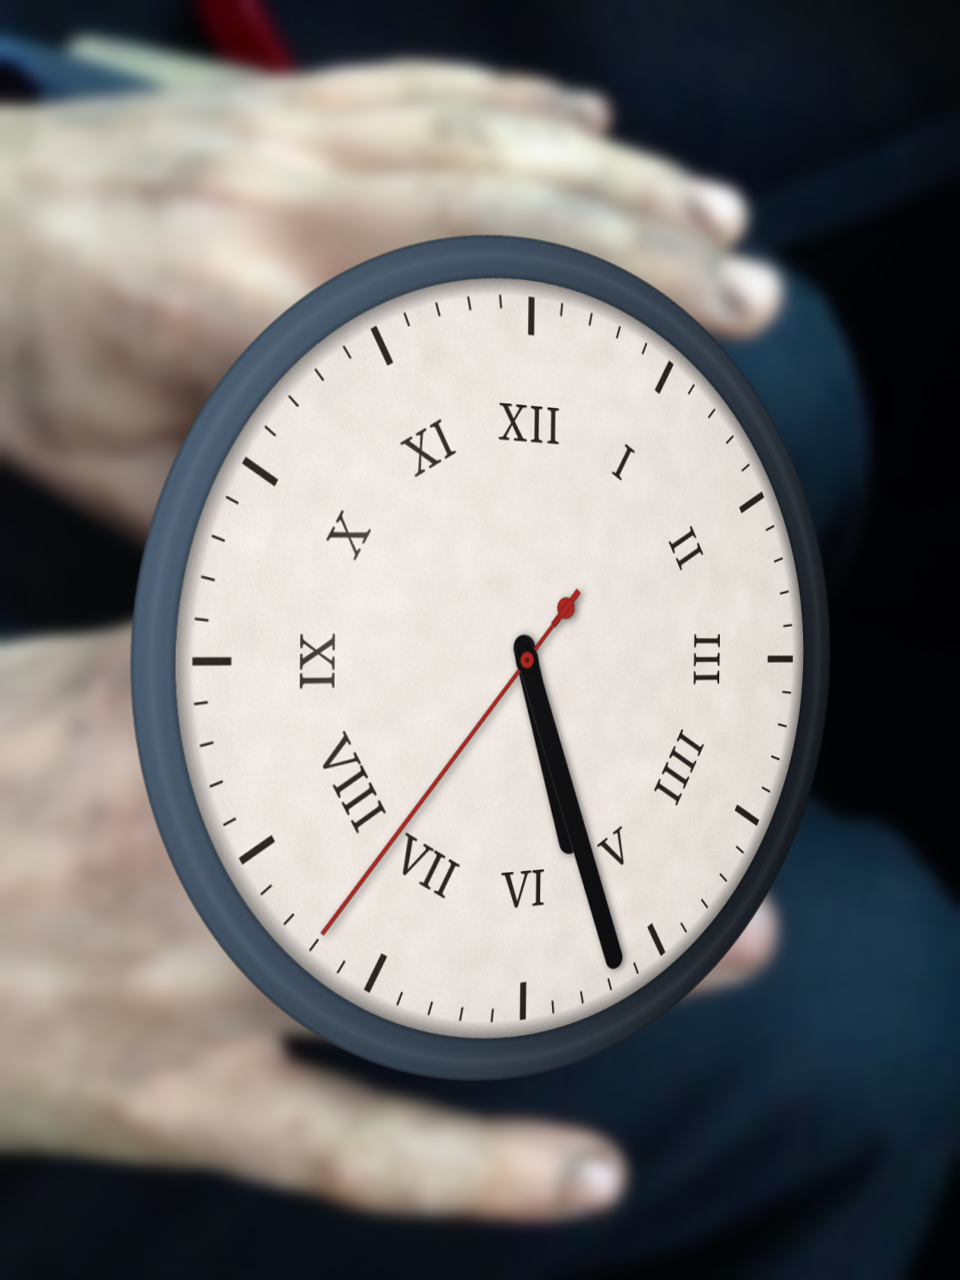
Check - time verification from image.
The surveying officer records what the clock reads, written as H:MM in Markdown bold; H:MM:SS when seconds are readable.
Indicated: **5:26:37**
